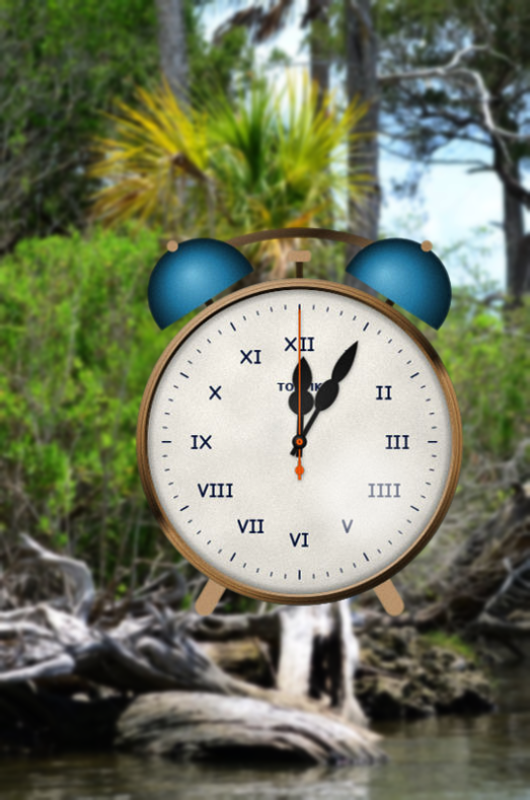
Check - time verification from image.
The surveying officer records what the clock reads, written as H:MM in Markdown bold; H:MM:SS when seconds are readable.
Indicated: **12:05:00**
